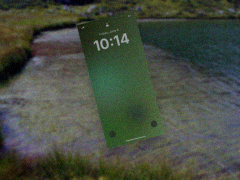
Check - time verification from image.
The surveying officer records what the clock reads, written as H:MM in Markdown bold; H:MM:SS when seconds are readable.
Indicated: **10:14**
